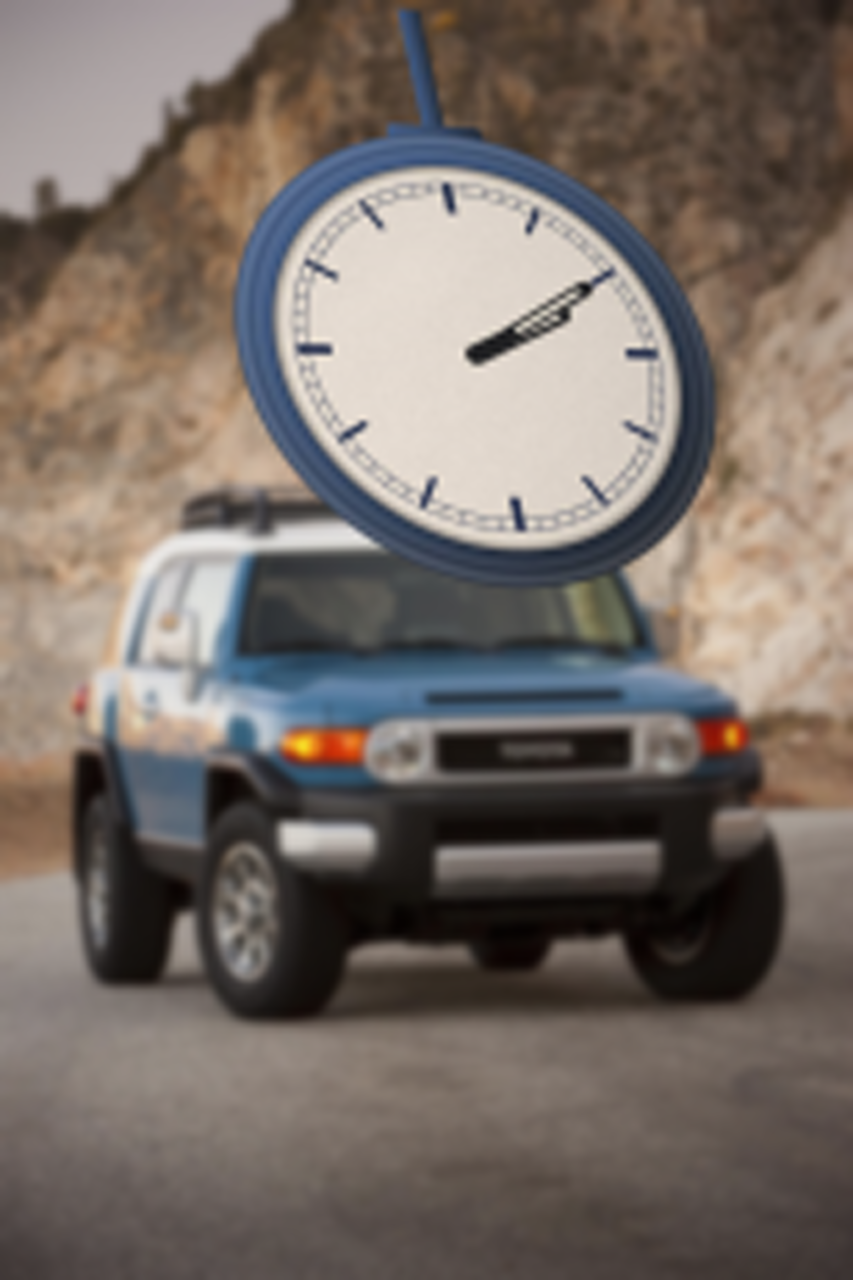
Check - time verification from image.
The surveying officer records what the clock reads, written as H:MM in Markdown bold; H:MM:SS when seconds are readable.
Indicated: **2:10**
